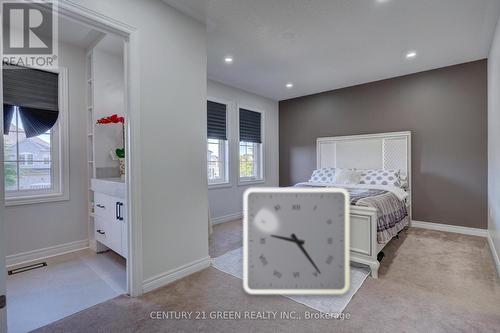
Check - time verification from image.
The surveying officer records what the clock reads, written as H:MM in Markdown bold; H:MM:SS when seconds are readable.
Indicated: **9:24**
